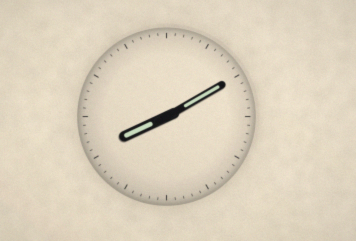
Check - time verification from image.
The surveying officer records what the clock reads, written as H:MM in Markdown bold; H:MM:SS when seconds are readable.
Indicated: **8:10**
